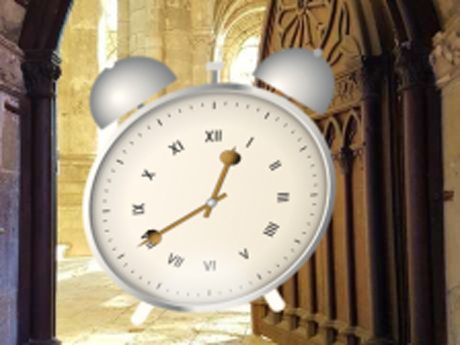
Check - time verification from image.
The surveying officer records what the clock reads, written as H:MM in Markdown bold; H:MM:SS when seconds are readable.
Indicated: **12:40**
